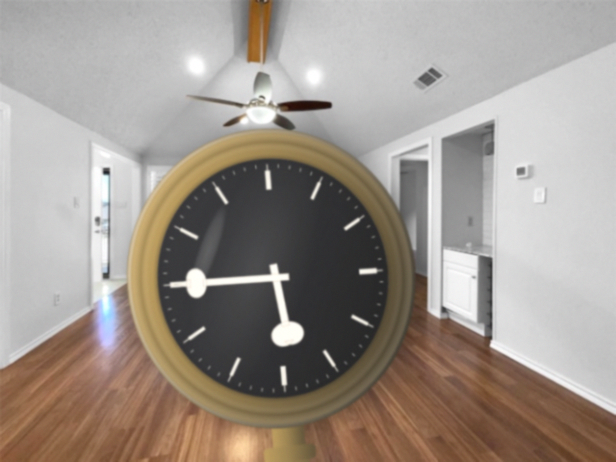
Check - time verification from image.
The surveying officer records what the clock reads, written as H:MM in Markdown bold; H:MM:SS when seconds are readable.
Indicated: **5:45**
